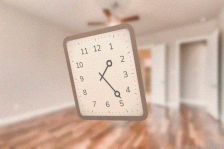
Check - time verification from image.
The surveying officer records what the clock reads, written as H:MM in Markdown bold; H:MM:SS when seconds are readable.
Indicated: **1:24**
